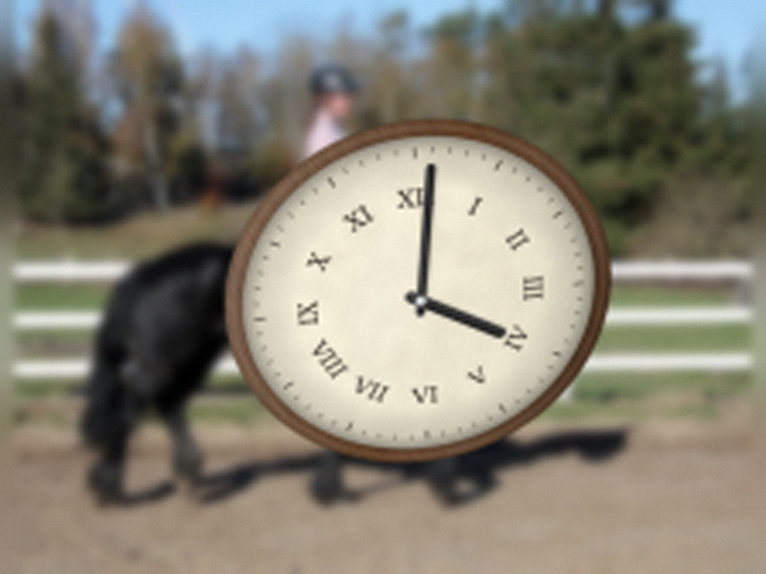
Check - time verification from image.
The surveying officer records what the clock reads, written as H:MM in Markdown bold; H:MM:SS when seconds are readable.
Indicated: **4:01**
